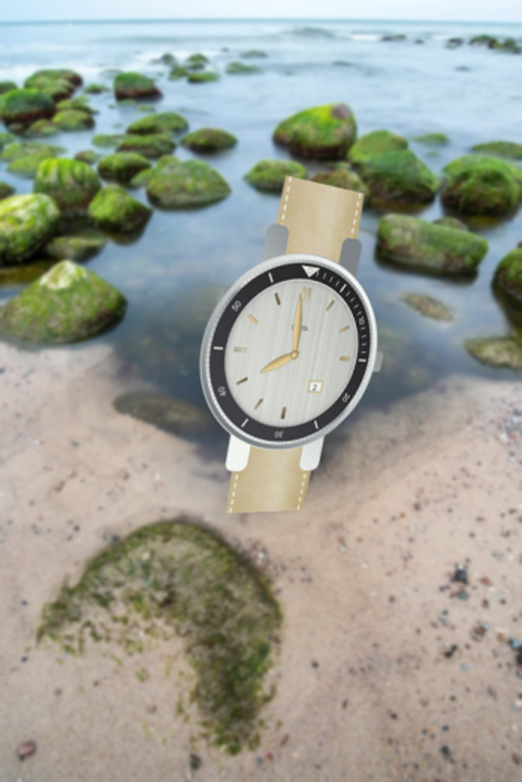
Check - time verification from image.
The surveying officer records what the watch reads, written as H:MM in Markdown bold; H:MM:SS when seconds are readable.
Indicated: **7:59**
